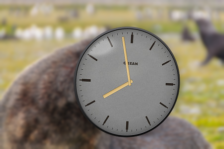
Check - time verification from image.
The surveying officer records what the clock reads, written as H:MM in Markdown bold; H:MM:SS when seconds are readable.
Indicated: **7:58**
